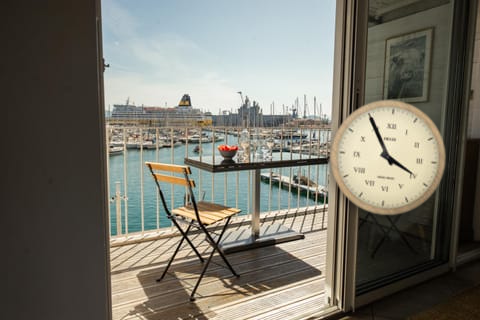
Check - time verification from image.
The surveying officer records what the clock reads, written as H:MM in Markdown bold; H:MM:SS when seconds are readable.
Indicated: **3:55**
